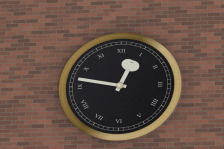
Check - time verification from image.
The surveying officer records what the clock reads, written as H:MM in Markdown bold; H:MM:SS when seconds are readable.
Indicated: **12:47**
